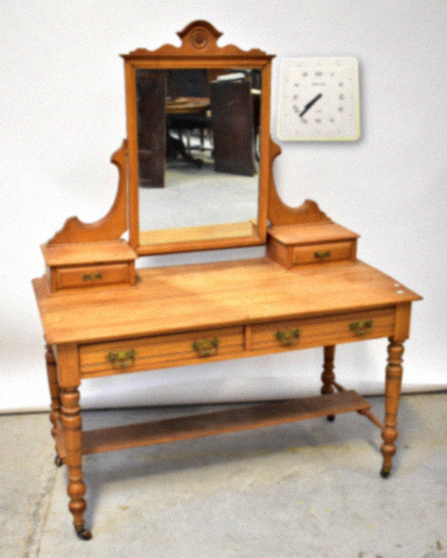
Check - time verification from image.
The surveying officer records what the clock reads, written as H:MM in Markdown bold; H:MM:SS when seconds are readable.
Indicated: **7:37**
